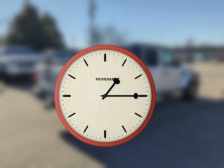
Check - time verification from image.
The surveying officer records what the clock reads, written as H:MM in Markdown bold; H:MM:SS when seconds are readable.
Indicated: **1:15**
